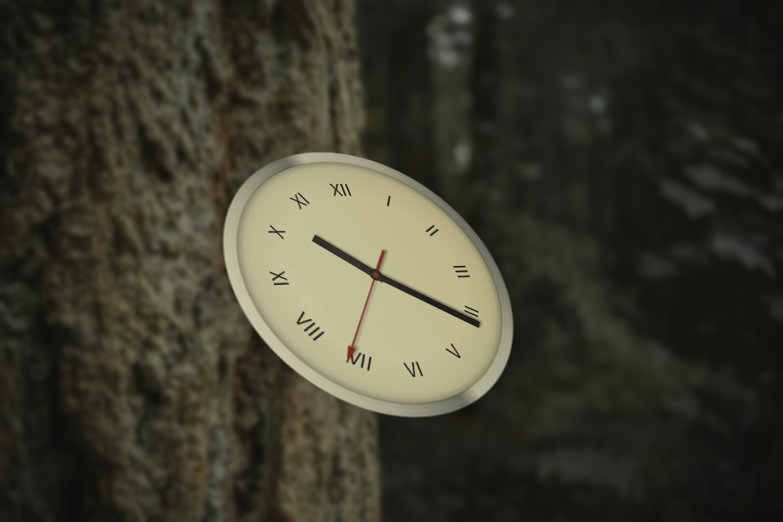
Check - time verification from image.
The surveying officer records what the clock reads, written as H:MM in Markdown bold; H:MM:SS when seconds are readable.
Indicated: **10:20:36**
